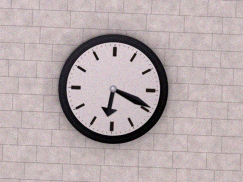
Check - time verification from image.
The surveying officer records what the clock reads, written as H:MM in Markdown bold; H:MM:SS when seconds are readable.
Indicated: **6:19**
